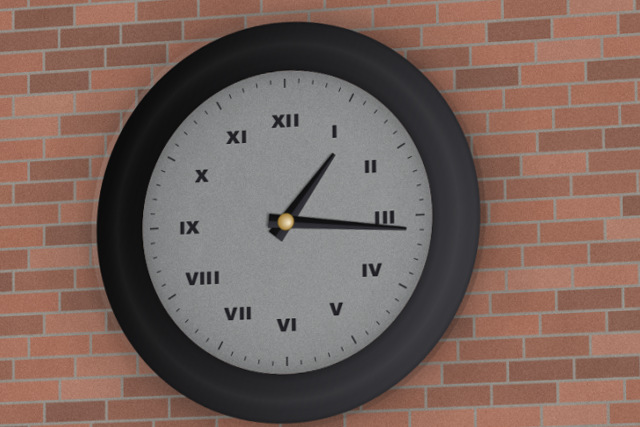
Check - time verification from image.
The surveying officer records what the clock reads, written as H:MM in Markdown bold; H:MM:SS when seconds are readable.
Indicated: **1:16**
